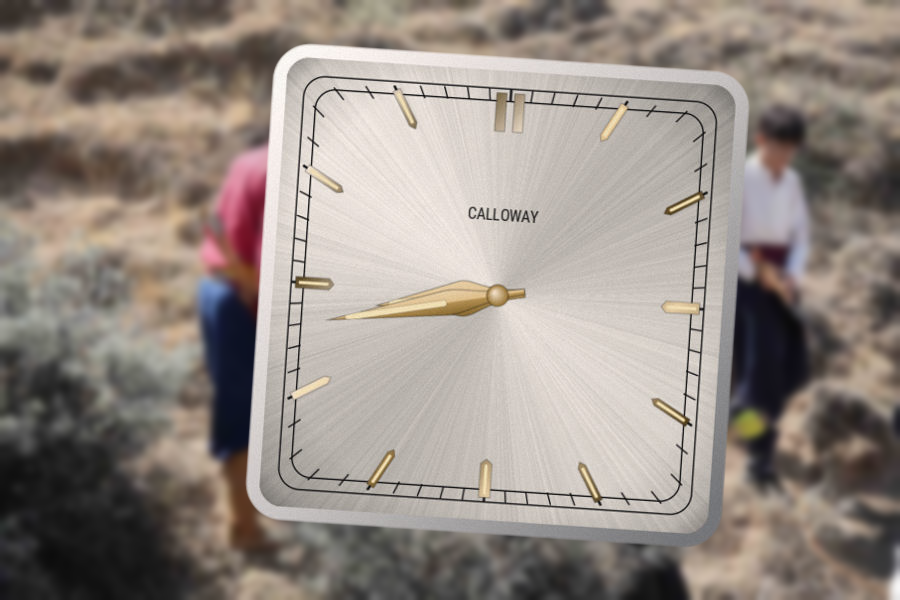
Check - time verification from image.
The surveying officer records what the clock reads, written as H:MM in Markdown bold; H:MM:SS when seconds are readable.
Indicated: **8:43**
